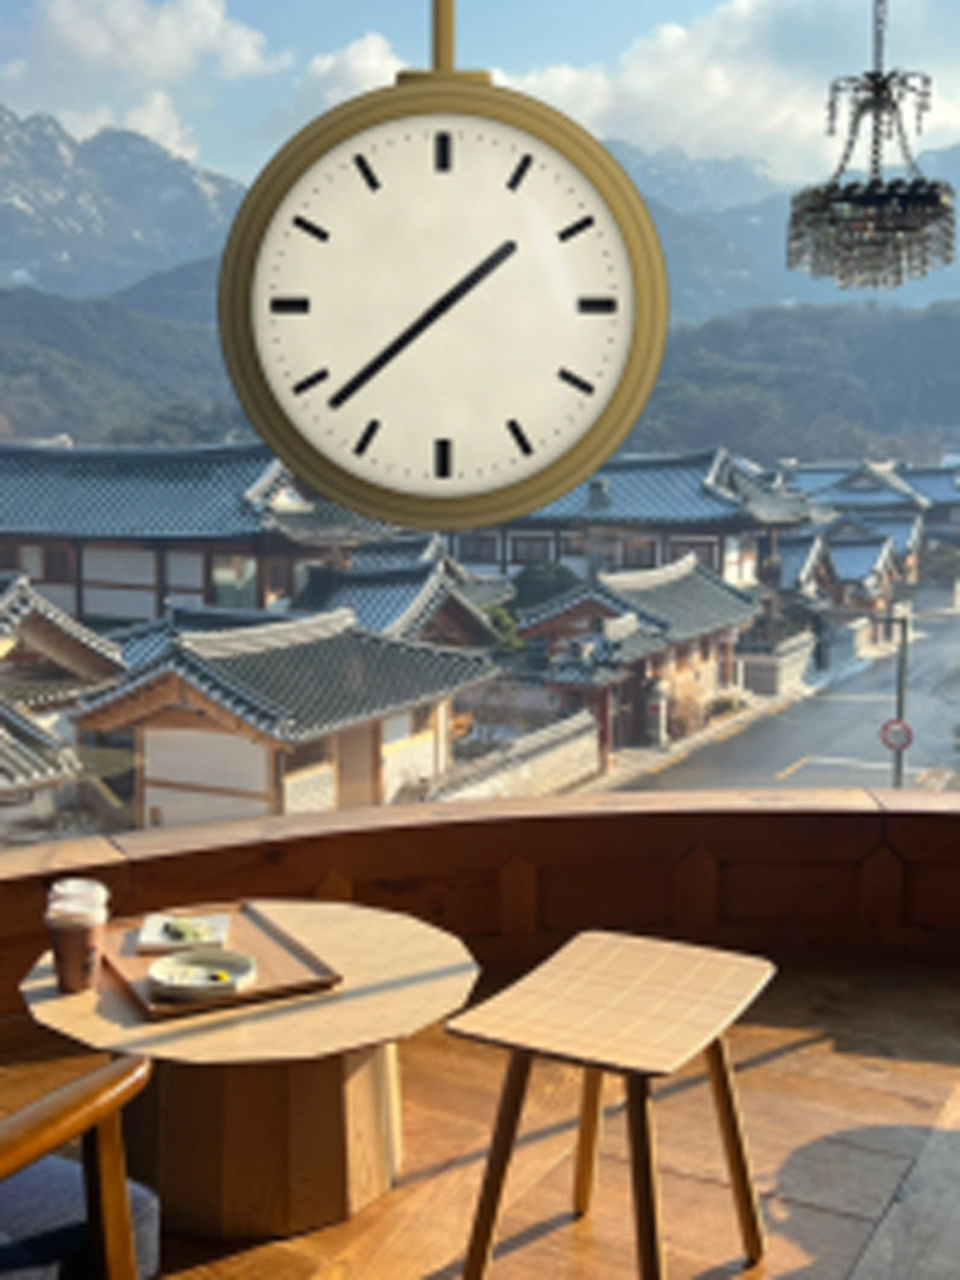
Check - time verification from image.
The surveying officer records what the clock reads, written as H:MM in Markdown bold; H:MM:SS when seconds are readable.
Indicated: **1:38**
